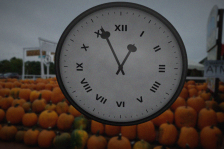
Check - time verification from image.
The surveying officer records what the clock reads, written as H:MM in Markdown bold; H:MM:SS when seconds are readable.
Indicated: **12:56**
